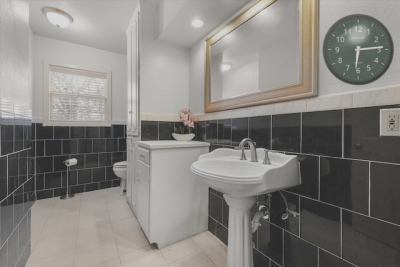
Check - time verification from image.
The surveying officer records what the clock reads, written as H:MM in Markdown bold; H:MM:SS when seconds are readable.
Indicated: **6:14**
